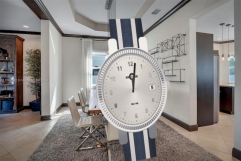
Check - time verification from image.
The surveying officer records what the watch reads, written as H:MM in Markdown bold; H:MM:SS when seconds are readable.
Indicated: **12:02**
